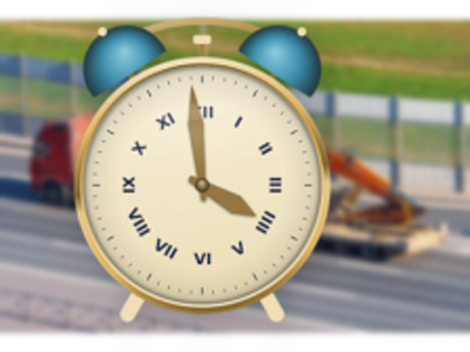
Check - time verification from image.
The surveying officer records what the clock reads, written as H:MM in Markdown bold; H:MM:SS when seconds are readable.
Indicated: **3:59**
